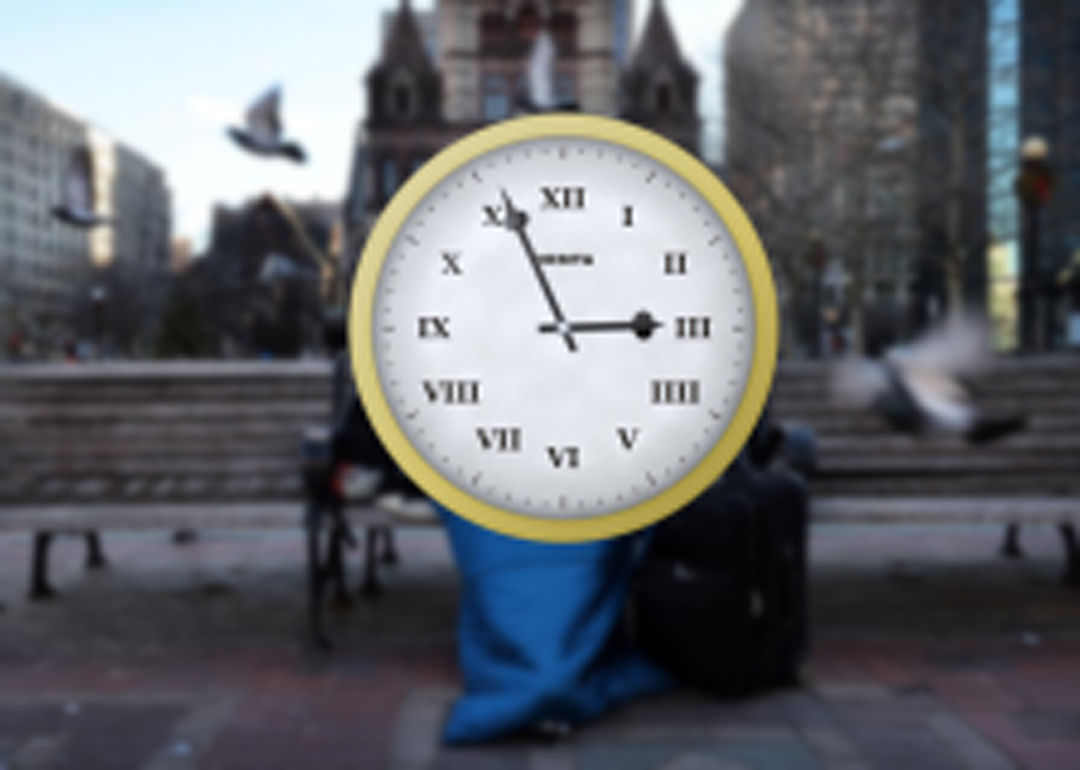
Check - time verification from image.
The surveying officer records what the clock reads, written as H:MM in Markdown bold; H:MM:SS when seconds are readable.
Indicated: **2:56**
